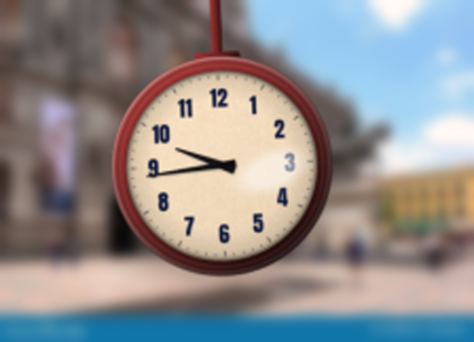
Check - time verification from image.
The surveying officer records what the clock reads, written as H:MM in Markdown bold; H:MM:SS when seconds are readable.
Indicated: **9:44**
